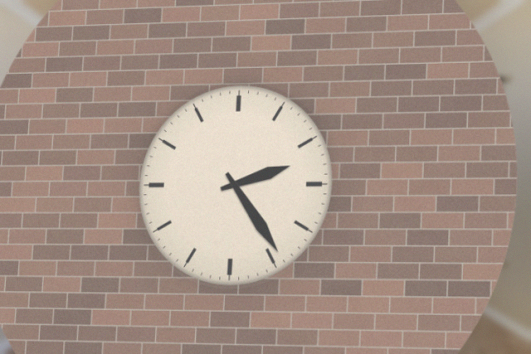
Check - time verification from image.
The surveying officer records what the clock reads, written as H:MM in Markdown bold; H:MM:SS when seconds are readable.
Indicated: **2:24**
